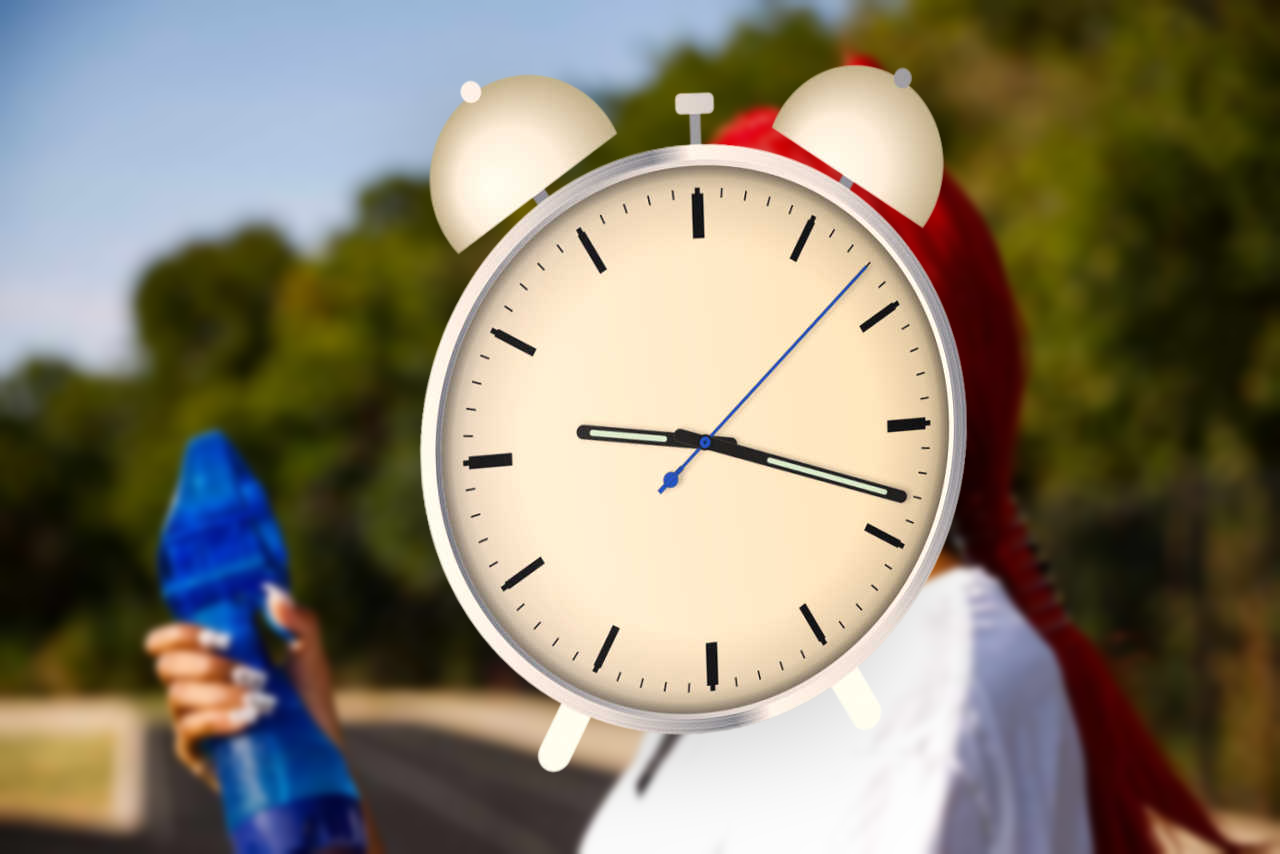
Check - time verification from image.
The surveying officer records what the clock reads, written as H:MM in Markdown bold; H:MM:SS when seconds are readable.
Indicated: **9:18:08**
